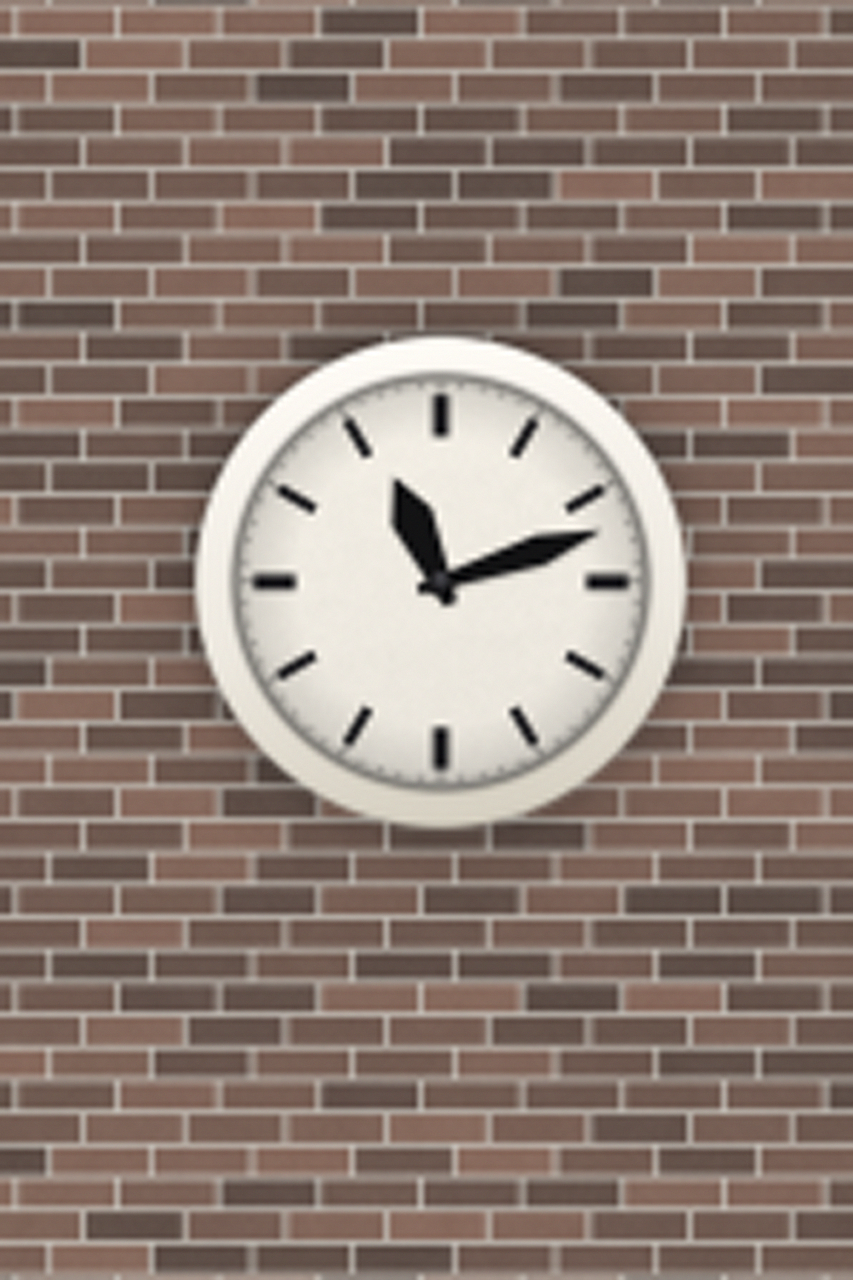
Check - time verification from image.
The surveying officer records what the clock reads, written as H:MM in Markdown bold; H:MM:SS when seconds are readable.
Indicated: **11:12**
